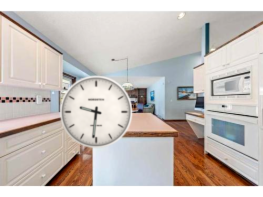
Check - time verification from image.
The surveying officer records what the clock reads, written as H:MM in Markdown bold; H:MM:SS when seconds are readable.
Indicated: **9:31**
